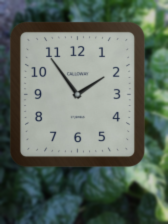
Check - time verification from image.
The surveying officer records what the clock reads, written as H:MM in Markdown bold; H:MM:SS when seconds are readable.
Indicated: **1:54**
